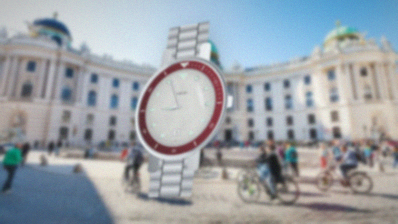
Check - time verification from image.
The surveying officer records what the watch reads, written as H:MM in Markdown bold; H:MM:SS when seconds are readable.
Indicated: **8:56**
